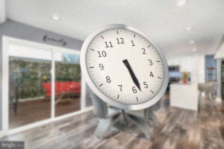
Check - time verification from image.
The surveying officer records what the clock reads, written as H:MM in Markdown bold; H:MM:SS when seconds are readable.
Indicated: **5:28**
